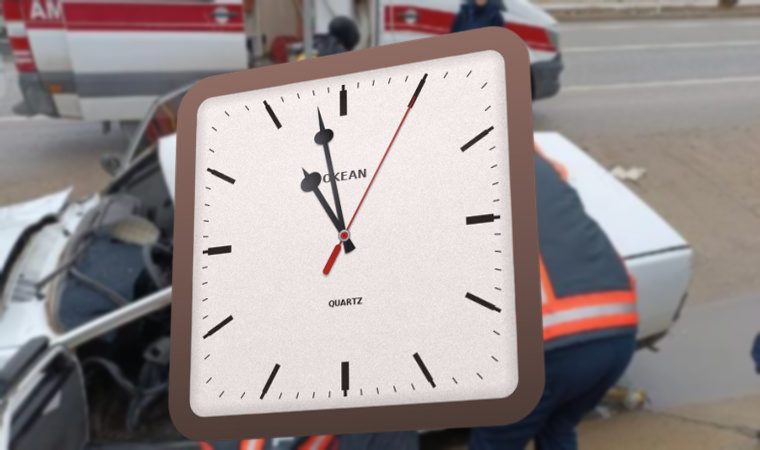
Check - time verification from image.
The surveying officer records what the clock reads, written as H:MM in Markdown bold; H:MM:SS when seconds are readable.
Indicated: **10:58:05**
